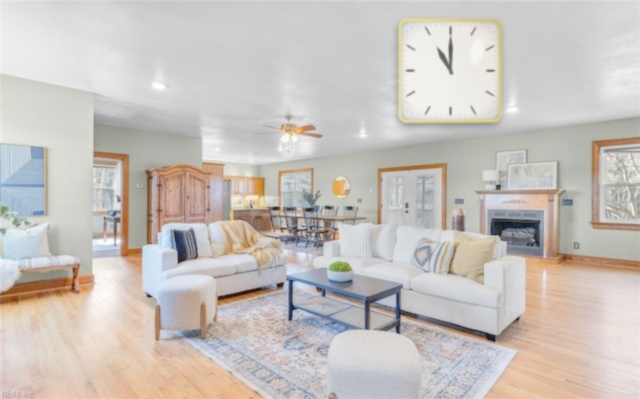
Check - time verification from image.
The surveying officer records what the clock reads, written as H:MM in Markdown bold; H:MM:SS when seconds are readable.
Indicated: **11:00**
